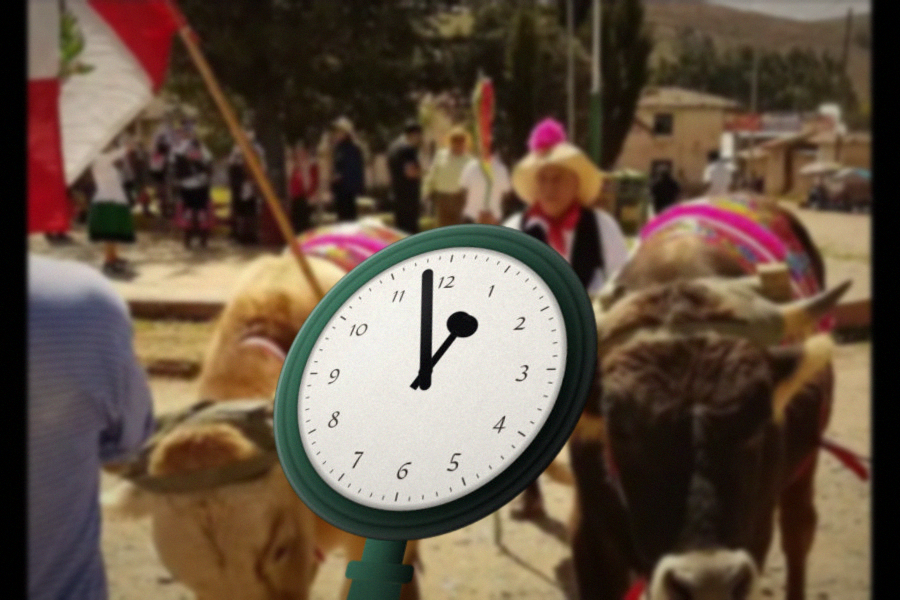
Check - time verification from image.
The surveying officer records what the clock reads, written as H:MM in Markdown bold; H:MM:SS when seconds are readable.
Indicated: **12:58**
